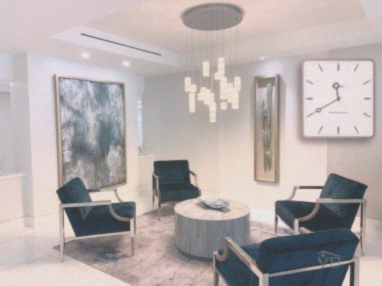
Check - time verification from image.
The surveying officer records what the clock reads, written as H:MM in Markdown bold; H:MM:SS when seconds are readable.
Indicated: **11:40**
